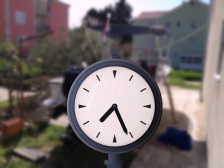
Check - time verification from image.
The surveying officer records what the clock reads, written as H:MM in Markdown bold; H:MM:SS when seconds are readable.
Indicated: **7:26**
